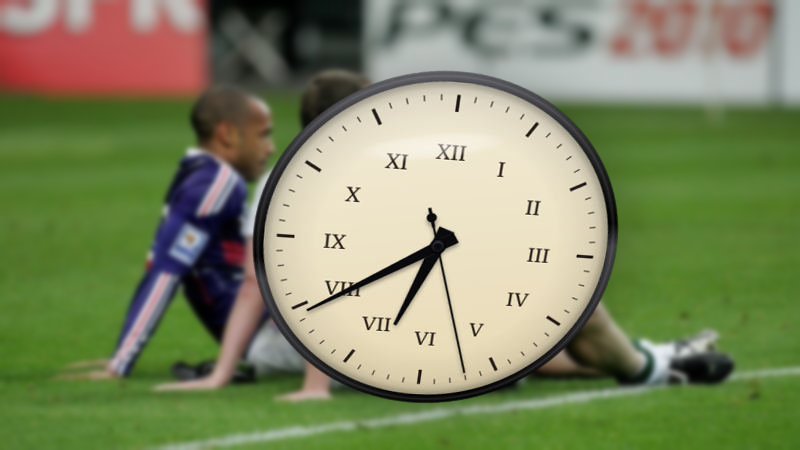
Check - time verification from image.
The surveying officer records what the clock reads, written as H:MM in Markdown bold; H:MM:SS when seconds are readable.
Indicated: **6:39:27**
